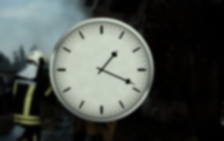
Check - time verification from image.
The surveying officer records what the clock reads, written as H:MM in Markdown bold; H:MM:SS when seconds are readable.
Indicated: **1:19**
